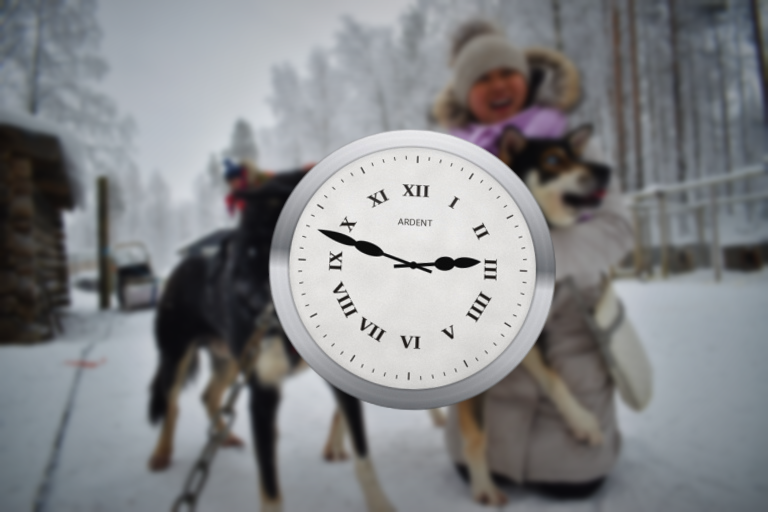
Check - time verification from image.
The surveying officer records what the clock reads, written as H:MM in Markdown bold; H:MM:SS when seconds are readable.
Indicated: **2:48**
